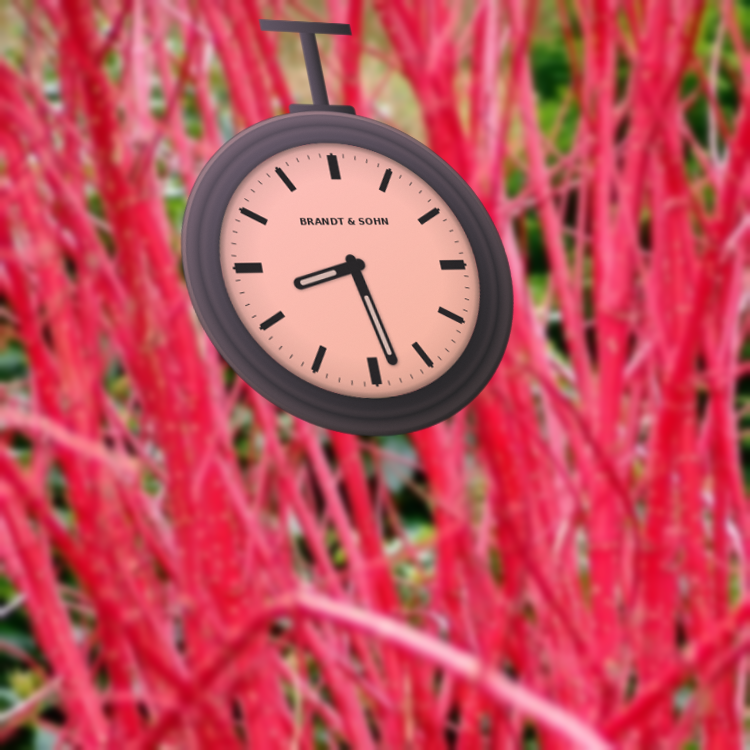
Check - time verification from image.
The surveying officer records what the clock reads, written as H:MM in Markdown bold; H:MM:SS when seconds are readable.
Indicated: **8:28**
